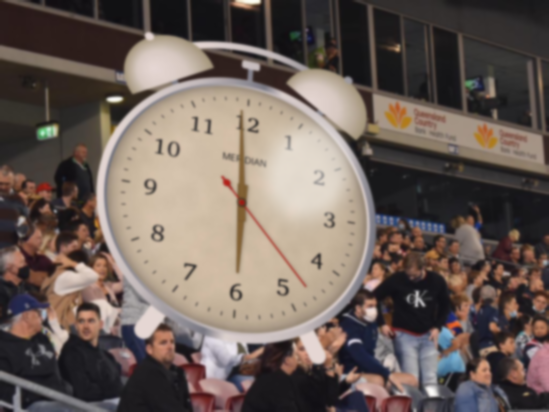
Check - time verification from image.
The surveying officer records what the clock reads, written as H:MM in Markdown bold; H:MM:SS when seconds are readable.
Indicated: **5:59:23**
